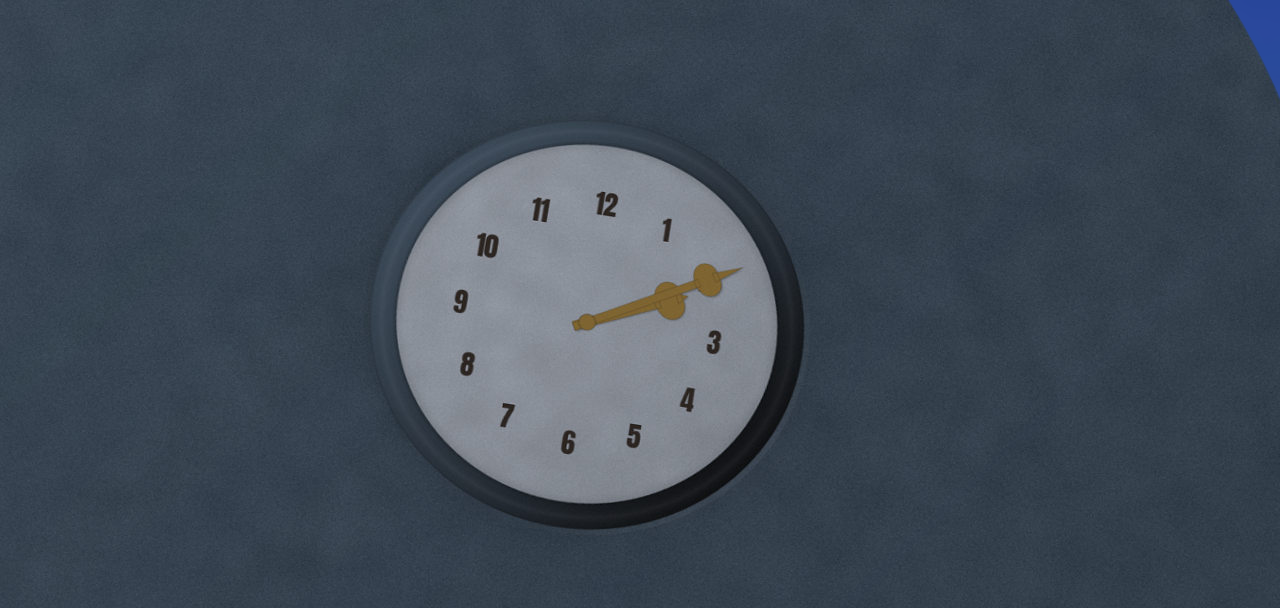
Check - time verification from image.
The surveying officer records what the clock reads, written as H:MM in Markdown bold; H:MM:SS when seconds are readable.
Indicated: **2:10**
